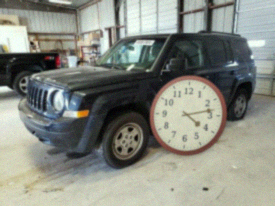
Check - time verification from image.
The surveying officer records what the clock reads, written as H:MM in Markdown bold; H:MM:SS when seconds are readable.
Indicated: **4:13**
